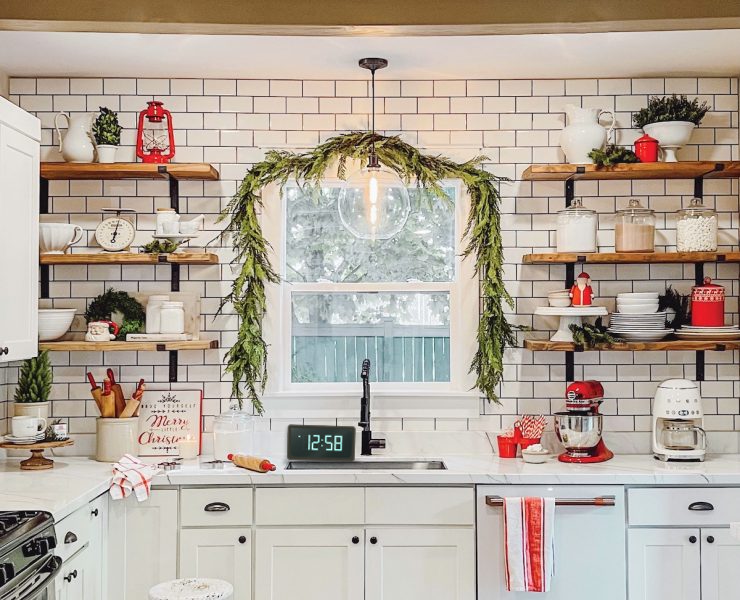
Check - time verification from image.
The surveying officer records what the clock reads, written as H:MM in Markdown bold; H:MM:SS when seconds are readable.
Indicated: **12:58**
